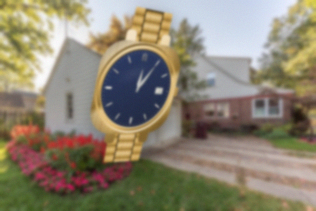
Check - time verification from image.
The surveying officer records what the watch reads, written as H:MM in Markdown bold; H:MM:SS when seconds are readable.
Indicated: **12:05**
